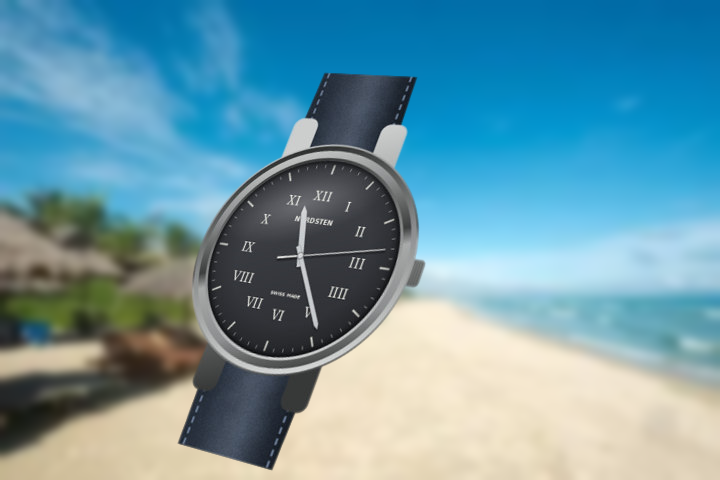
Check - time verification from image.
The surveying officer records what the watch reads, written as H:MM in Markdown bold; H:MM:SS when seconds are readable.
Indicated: **11:24:13**
